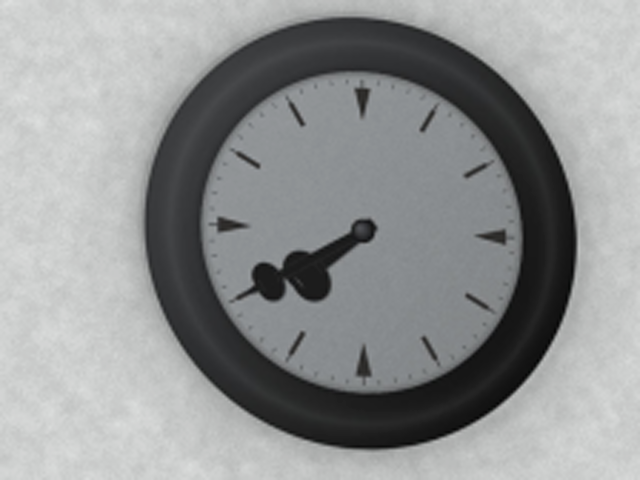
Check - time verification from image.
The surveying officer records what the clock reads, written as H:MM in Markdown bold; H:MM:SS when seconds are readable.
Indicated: **7:40**
